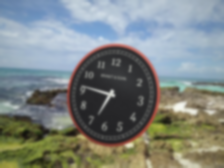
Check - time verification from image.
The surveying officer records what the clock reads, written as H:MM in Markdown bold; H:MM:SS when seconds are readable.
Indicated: **6:46**
